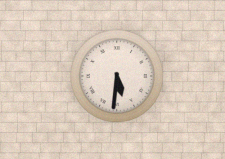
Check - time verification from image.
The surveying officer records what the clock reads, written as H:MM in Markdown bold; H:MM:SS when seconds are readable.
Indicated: **5:31**
